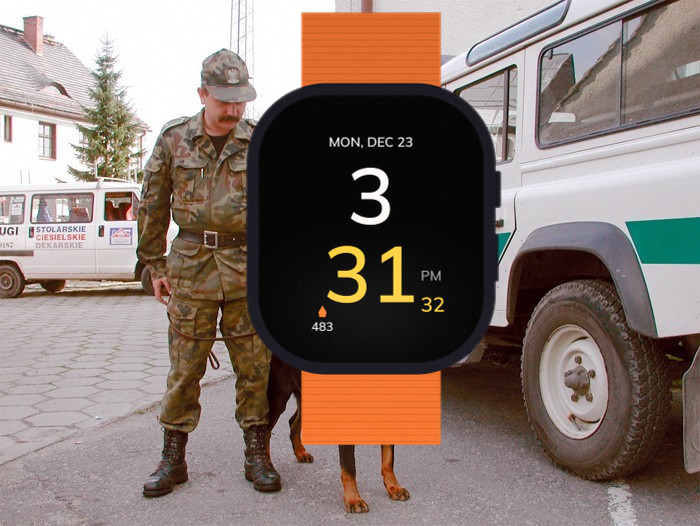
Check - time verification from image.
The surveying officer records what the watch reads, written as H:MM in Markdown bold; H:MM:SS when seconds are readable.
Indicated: **3:31:32**
